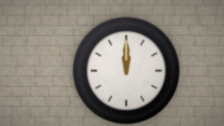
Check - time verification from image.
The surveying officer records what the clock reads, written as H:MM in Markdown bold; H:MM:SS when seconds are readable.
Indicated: **12:00**
